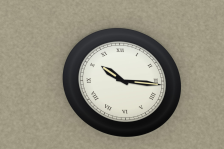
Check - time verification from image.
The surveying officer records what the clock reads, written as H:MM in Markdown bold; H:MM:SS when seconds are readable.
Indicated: **10:16**
